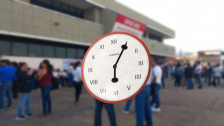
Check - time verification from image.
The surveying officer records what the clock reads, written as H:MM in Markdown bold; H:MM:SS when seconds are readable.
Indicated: **6:05**
